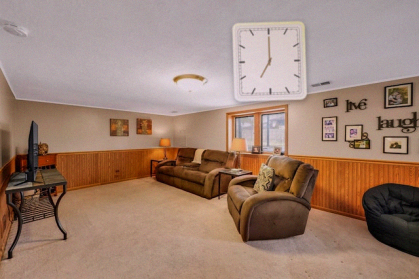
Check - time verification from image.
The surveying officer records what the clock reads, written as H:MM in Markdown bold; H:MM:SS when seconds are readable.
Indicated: **7:00**
